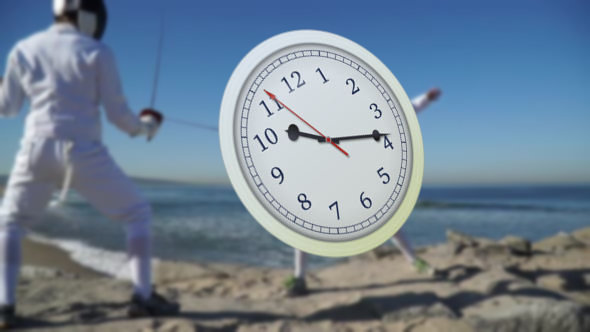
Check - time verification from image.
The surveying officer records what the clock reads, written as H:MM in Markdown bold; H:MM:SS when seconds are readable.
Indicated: **10:18:56**
